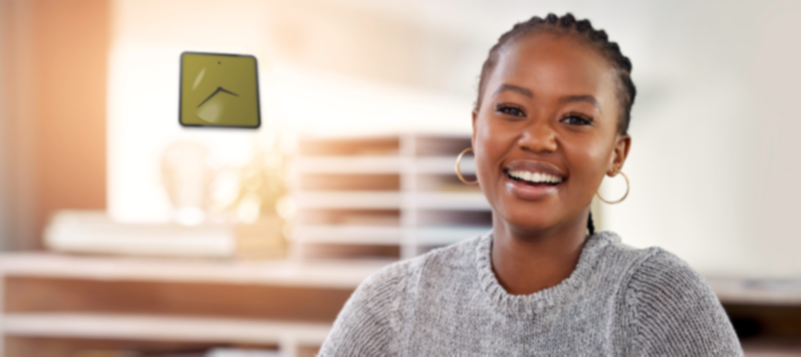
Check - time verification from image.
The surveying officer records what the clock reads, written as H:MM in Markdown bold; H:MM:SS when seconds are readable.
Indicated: **3:38**
